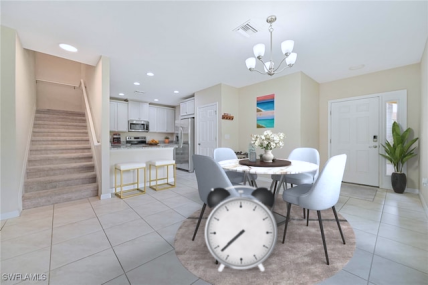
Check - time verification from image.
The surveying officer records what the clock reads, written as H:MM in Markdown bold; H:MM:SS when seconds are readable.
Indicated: **7:38**
